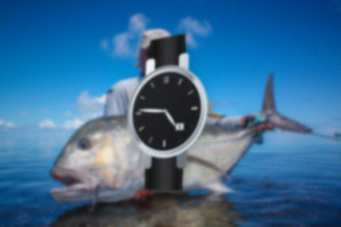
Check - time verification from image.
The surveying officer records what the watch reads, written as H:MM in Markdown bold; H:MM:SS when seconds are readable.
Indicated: **4:46**
